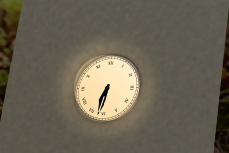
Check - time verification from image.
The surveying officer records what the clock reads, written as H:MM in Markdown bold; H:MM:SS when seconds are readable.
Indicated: **6:32**
